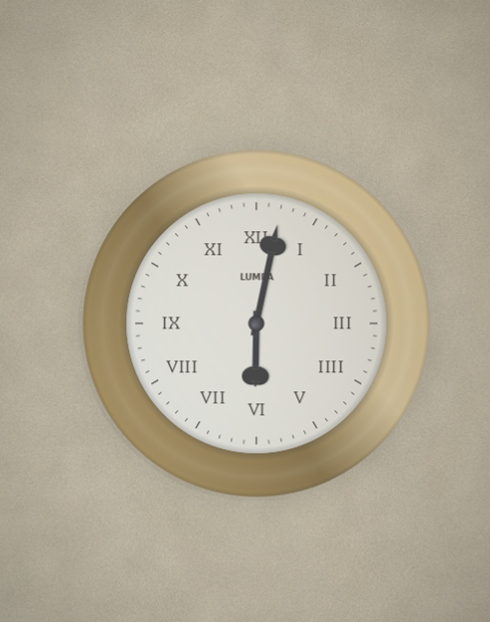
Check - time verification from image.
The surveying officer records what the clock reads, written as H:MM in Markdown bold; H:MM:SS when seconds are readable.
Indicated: **6:02**
